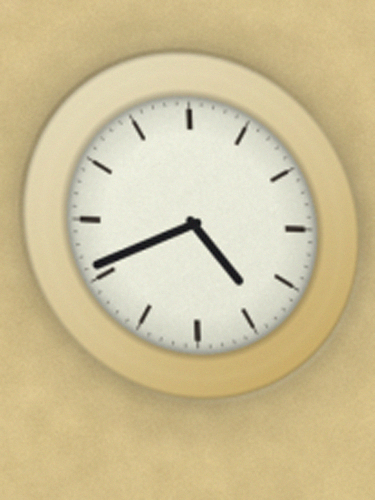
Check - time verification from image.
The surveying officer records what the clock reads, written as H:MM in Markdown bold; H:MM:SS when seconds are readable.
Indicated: **4:41**
